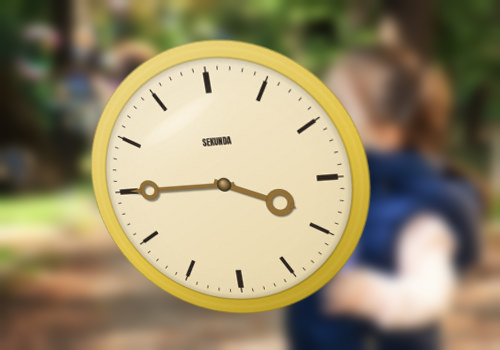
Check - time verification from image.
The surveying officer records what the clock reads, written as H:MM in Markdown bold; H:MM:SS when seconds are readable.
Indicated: **3:45**
